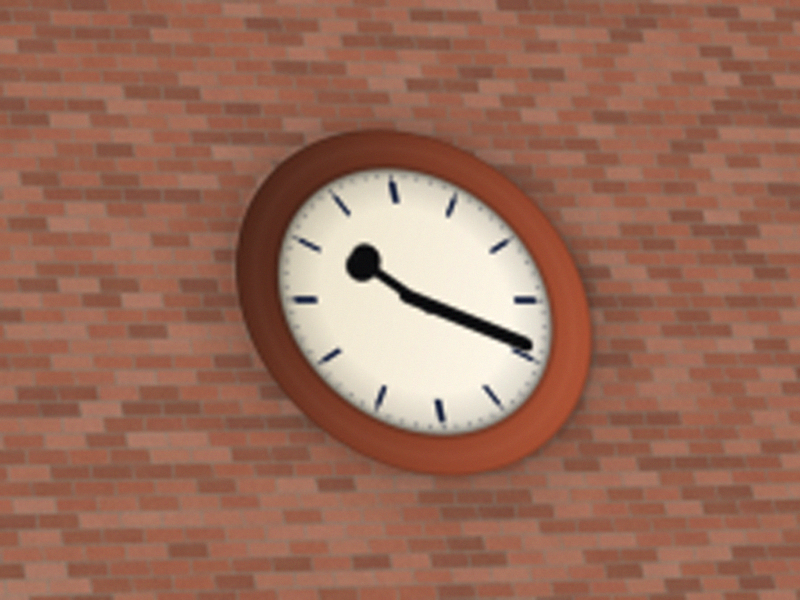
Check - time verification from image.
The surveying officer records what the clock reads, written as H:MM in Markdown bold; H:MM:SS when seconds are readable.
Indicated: **10:19**
